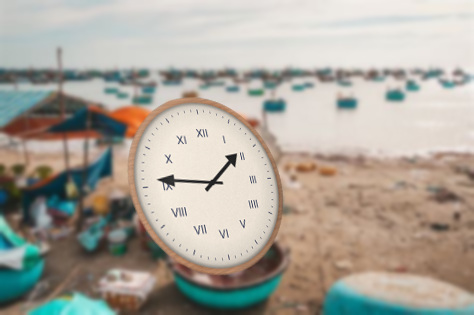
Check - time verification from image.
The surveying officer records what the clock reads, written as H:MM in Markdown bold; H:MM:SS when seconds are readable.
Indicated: **1:46**
